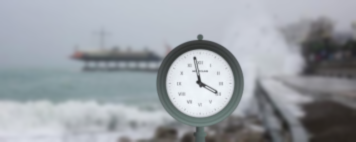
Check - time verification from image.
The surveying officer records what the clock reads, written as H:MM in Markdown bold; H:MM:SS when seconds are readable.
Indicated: **3:58**
